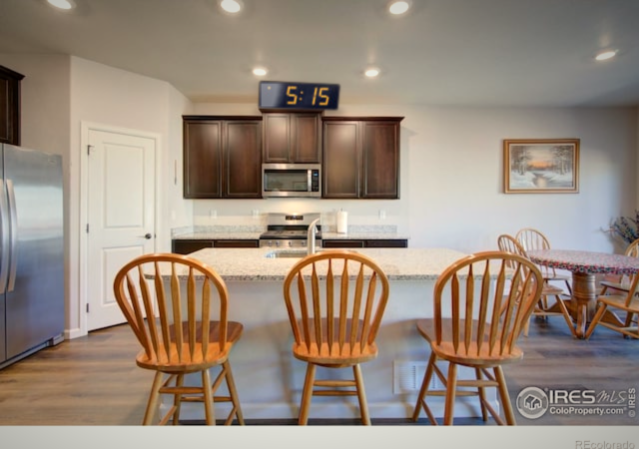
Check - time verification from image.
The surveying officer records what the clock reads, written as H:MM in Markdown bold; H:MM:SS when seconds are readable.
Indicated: **5:15**
